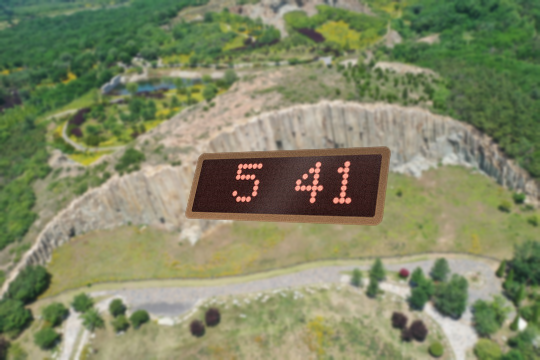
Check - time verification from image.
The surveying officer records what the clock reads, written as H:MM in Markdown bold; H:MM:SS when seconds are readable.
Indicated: **5:41**
